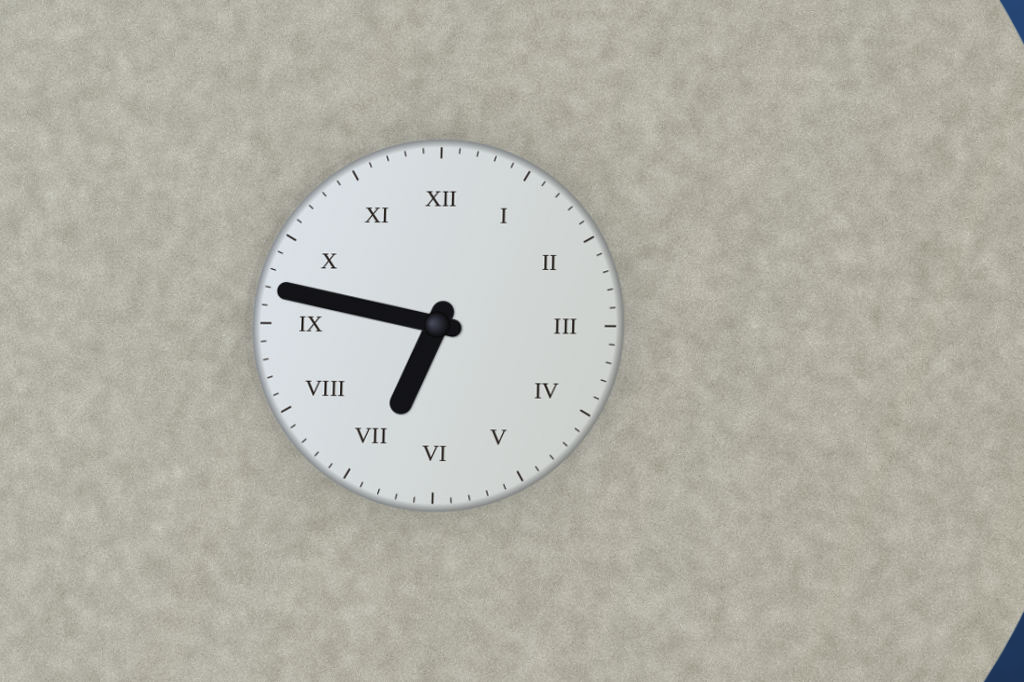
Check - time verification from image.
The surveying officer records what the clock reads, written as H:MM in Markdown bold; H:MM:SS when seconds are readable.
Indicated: **6:47**
